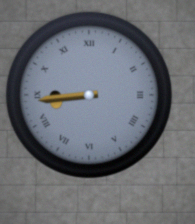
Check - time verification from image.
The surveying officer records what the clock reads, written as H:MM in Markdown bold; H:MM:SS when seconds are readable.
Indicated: **8:44**
